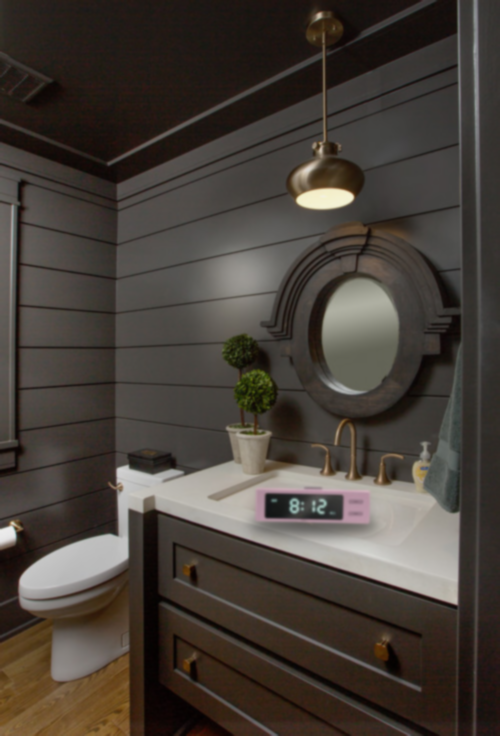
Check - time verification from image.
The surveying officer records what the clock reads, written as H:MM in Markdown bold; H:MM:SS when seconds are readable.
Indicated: **8:12**
